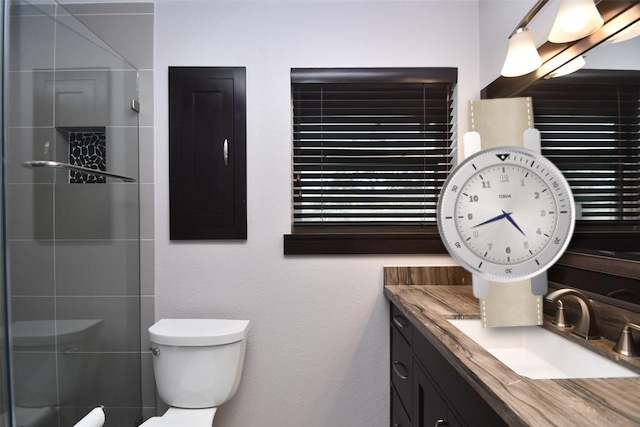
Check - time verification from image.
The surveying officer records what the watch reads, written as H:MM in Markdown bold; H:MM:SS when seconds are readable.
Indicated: **4:42**
